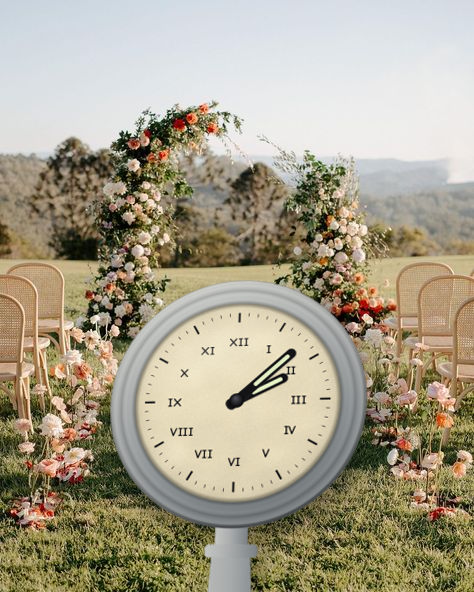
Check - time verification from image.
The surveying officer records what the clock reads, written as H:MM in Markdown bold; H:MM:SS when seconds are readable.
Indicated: **2:08**
